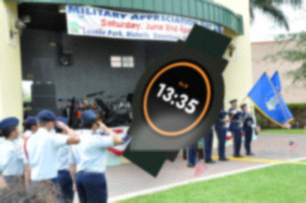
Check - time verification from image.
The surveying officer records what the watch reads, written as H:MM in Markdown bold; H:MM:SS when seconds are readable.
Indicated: **13:35**
